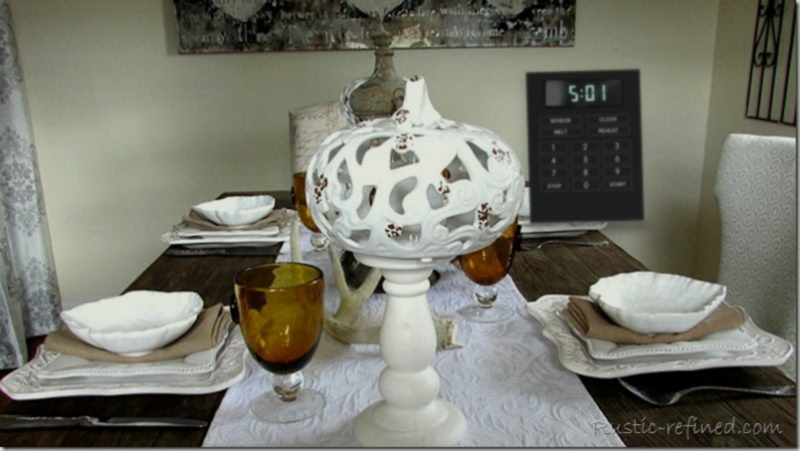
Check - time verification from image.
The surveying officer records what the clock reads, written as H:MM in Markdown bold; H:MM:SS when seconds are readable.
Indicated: **5:01**
